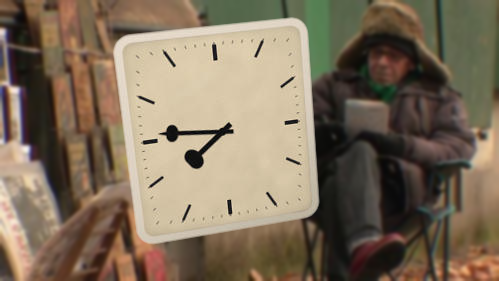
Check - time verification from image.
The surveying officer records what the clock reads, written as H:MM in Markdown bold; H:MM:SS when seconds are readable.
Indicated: **7:46**
